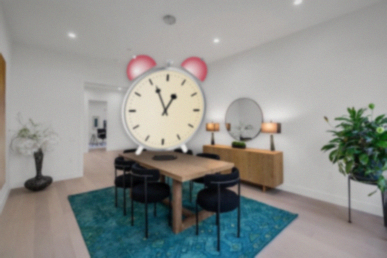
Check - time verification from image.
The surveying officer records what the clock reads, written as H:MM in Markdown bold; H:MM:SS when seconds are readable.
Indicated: **12:56**
